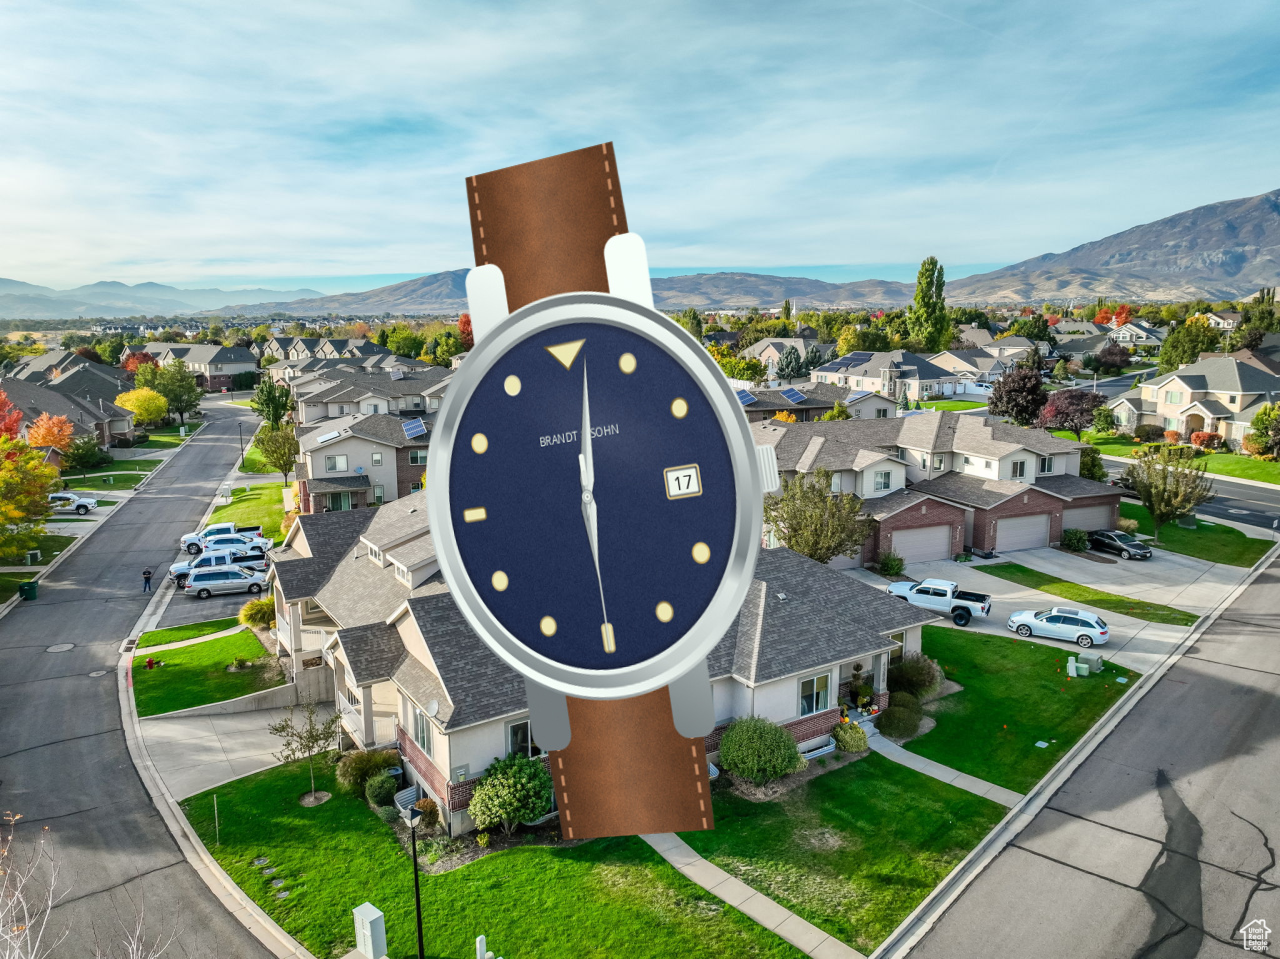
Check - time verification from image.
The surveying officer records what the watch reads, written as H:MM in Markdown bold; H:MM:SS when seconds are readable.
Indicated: **6:01:30**
